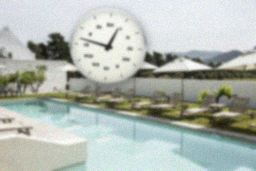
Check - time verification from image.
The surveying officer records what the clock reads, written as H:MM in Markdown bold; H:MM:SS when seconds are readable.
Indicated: **12:47**
